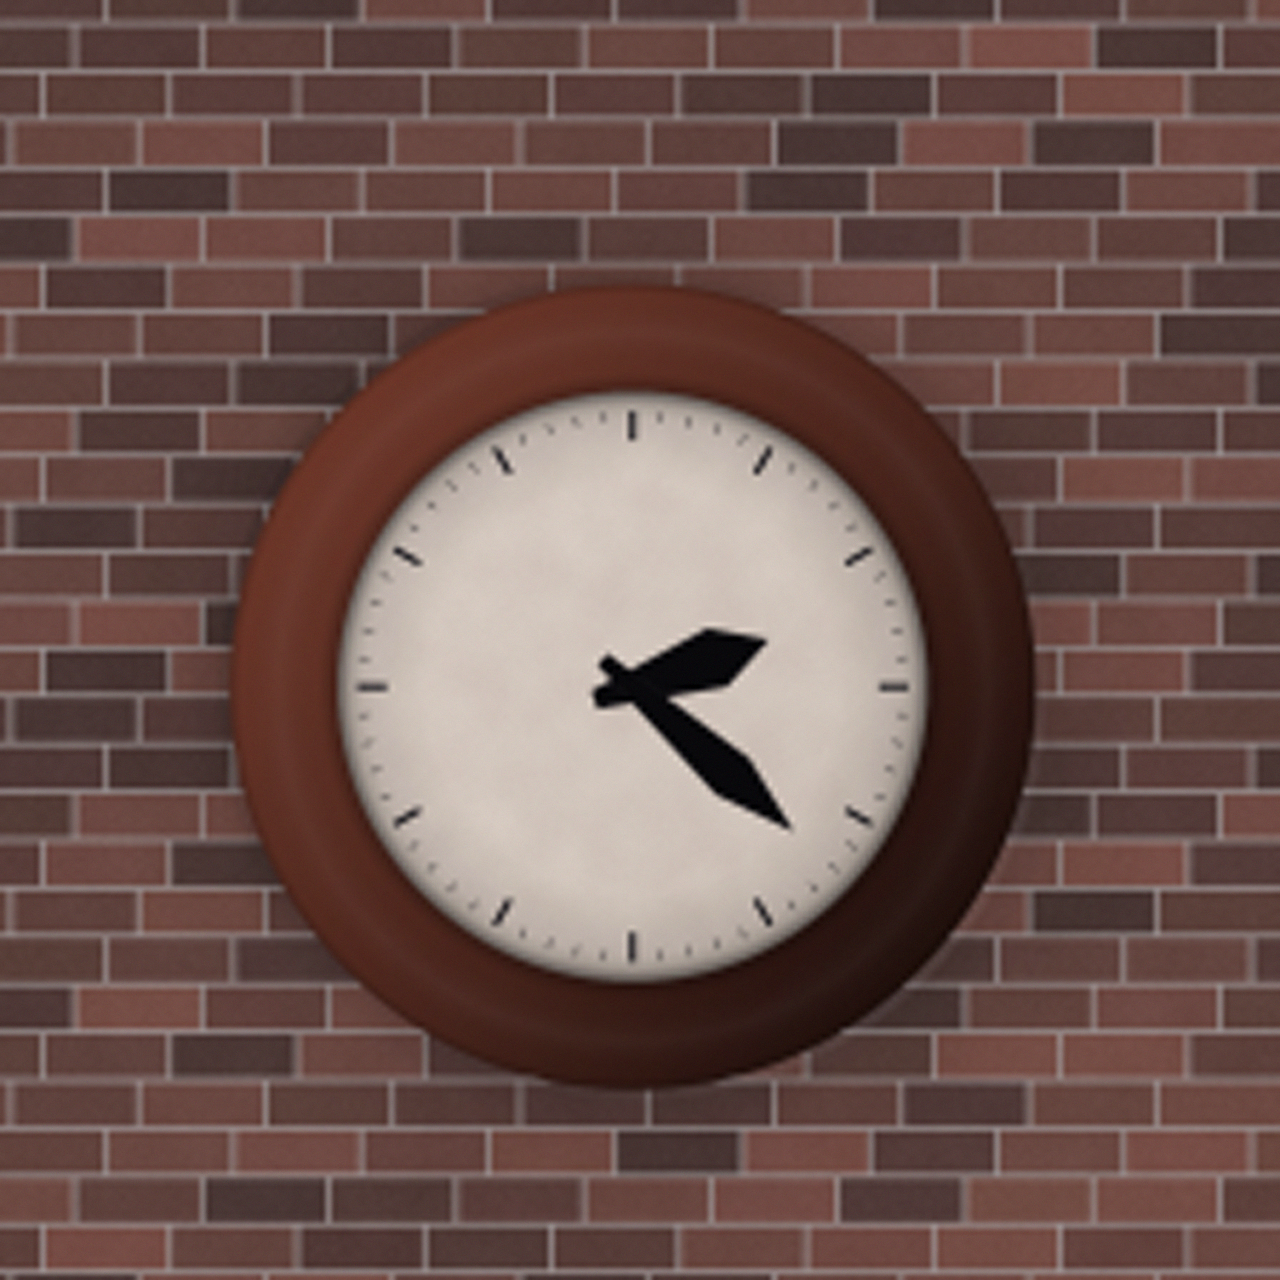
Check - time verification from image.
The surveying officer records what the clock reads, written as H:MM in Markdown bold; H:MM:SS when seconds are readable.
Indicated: **2:22**
